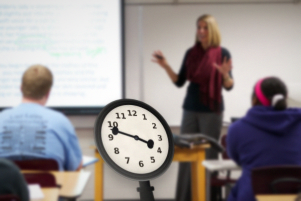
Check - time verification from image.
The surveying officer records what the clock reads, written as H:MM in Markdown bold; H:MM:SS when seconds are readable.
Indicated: **3:48**
